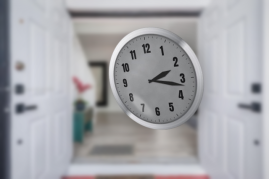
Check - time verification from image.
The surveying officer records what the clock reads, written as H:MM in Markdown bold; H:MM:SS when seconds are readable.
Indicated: **2:17**
